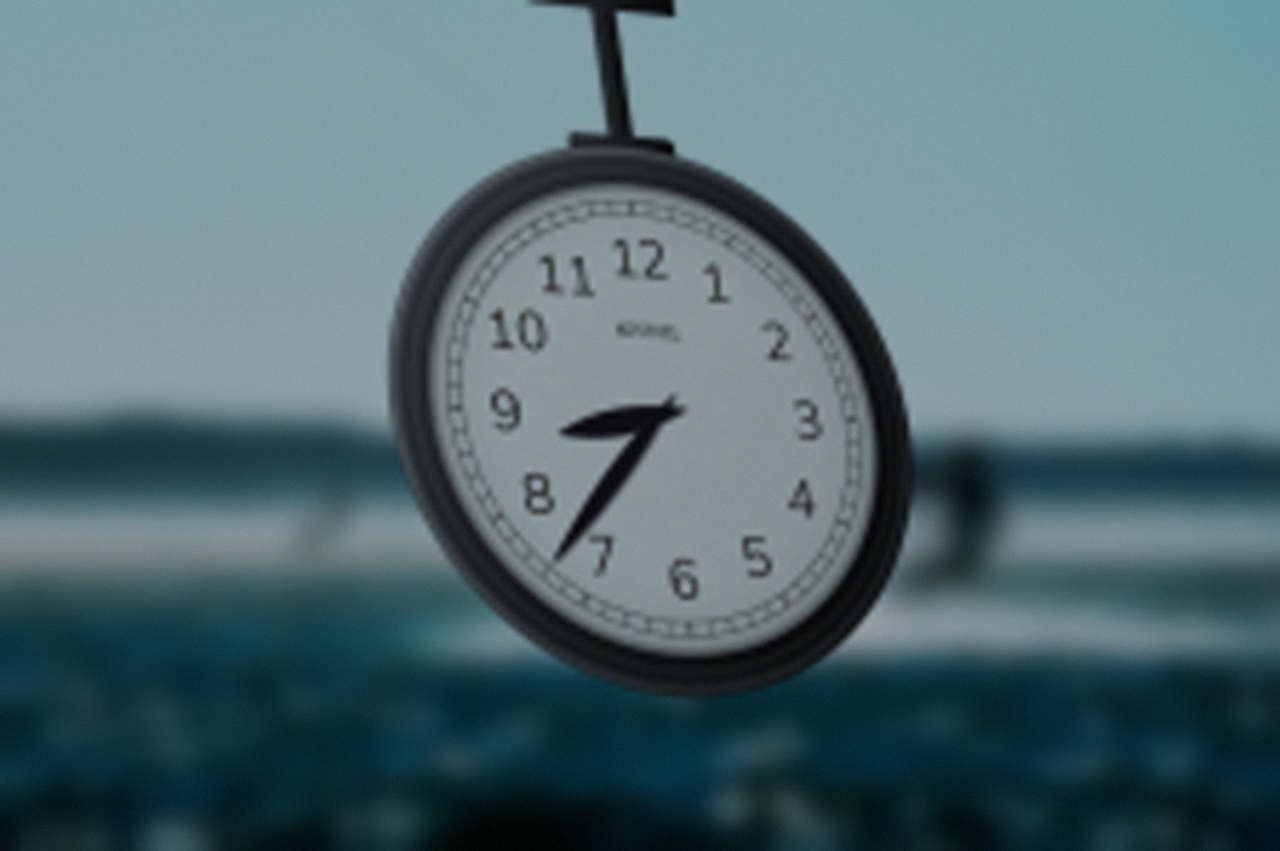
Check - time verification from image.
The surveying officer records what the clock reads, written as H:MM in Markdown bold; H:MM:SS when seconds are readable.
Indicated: **8:37**
